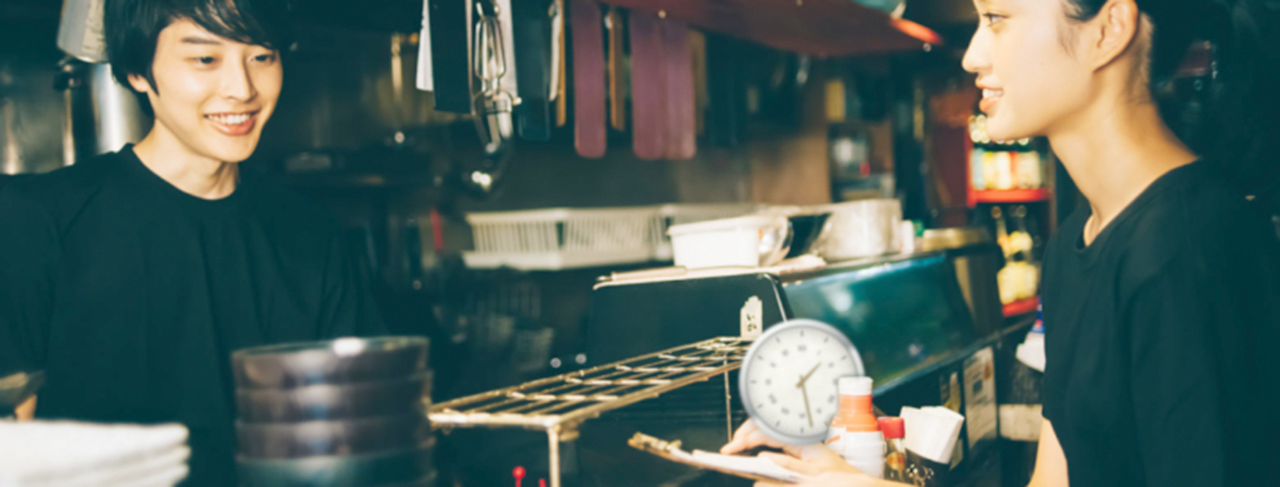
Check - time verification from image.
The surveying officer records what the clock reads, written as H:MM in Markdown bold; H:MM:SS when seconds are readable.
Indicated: **1:28**
